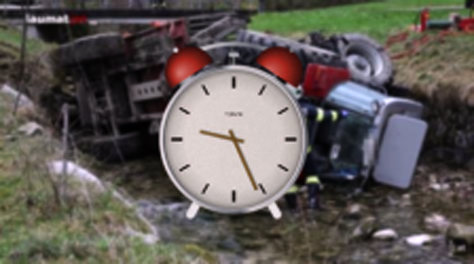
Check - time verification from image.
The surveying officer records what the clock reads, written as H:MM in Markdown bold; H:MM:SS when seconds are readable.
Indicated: **9:26**
